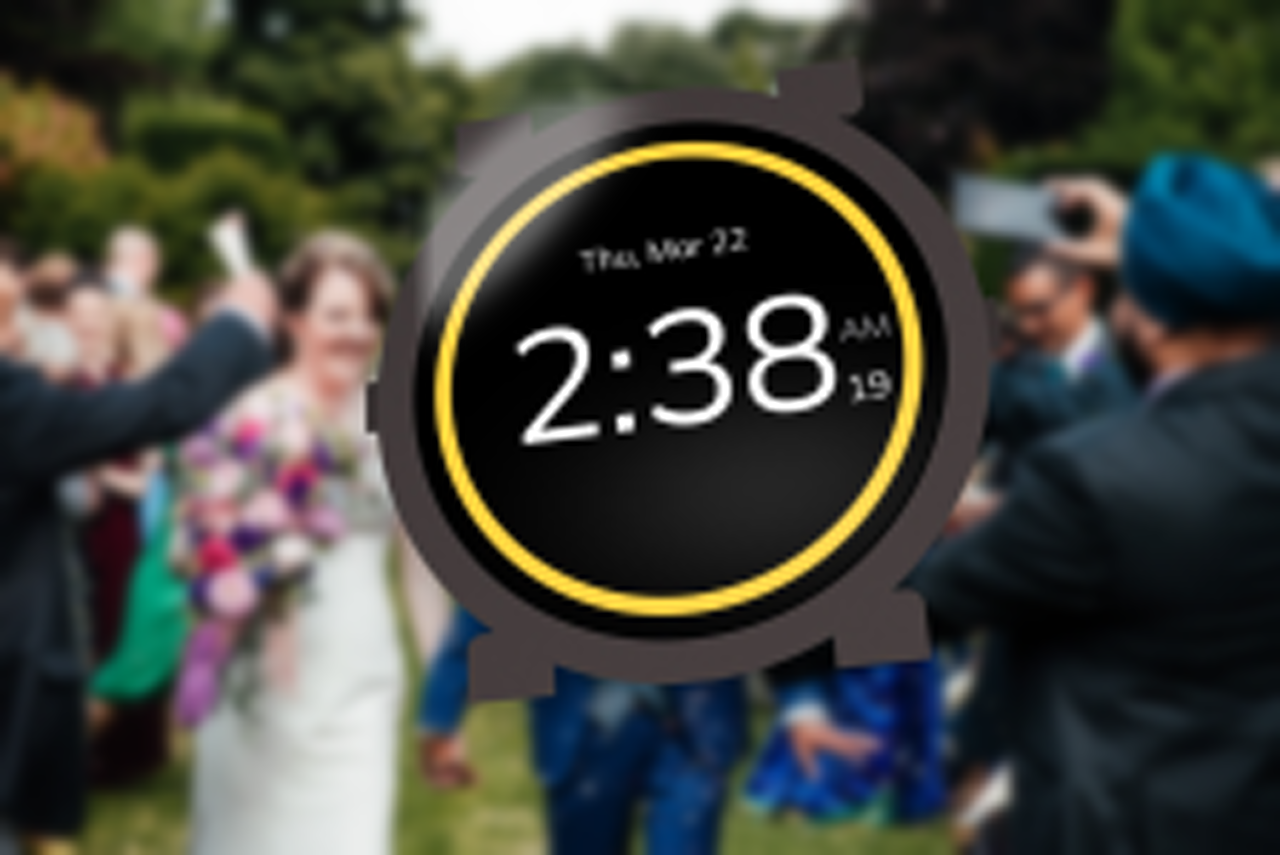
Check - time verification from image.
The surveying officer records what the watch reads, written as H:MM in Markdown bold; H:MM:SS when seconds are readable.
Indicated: **2:38**
